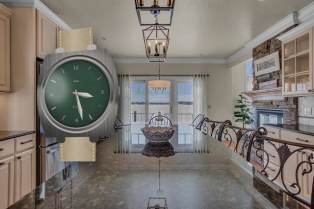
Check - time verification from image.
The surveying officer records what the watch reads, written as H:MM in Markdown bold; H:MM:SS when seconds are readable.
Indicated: **3:28**
